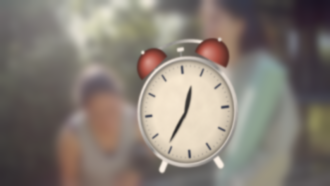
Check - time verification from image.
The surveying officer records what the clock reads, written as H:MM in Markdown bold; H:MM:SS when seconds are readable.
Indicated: **12:36**
